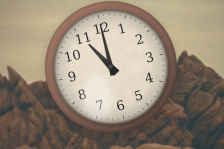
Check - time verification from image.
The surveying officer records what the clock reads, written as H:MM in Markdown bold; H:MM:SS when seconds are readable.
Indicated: **11:00**
